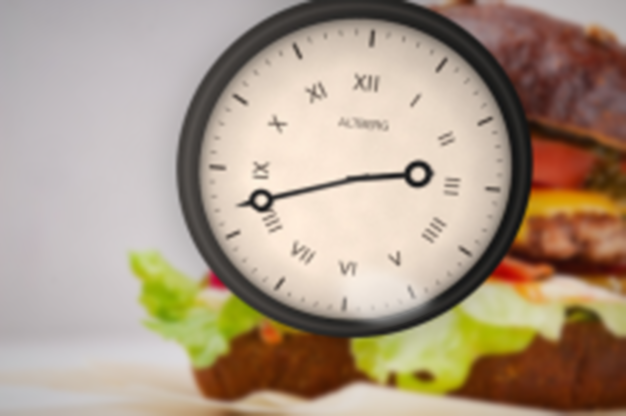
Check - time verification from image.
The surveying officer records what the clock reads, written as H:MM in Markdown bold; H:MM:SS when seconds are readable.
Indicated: **2:42**
